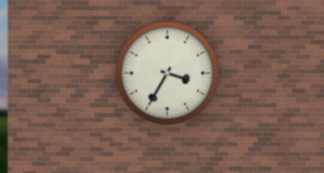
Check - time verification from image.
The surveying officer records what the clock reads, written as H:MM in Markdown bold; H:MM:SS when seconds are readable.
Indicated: **3:35**
